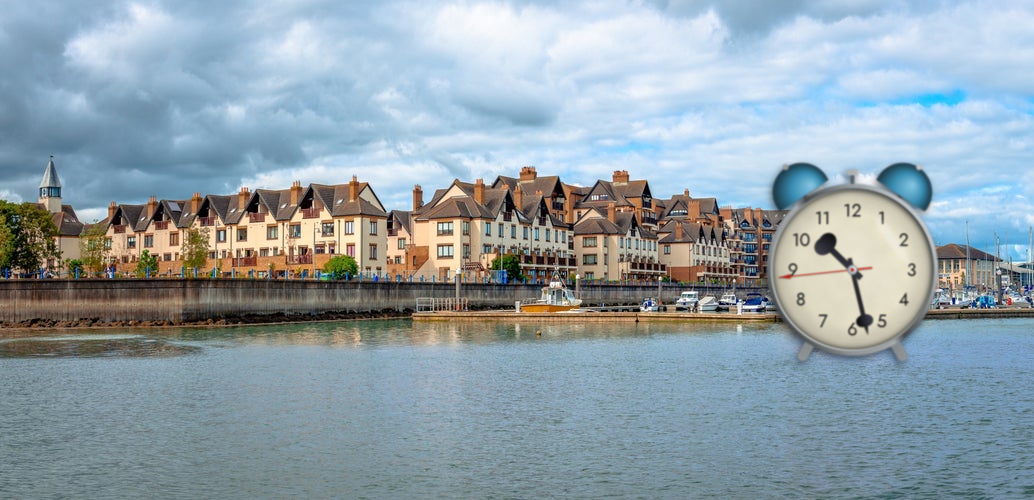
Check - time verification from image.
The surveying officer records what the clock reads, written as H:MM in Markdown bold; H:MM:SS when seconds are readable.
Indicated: **10:27:44**
